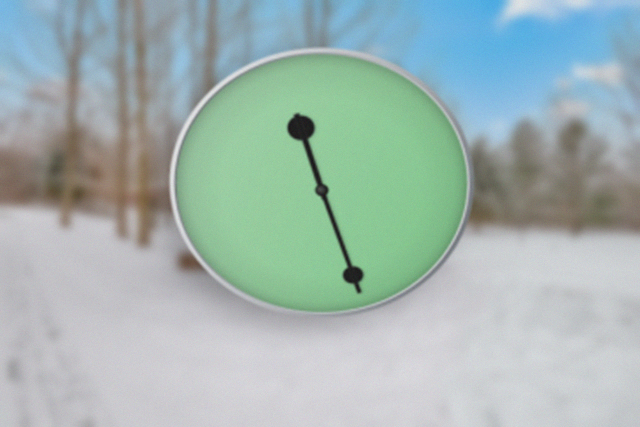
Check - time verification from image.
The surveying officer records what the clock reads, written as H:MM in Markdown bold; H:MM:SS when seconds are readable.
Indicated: **11:27**
